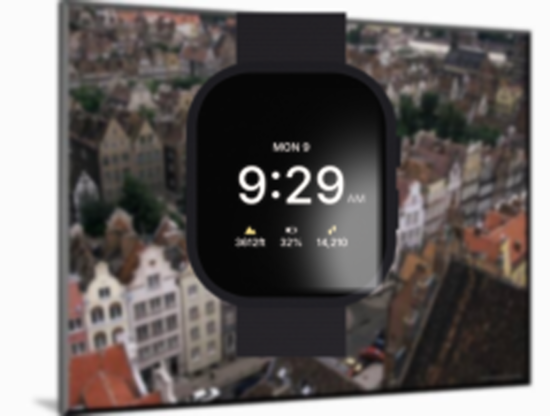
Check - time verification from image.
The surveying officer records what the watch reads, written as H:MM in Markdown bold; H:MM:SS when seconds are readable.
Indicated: **9:29**
